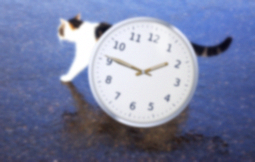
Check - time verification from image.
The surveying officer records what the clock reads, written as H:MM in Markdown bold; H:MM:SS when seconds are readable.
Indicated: **1:46**
